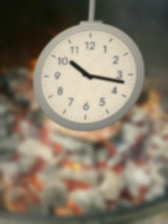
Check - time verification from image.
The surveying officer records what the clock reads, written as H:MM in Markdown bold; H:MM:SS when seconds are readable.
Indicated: **10:17**
